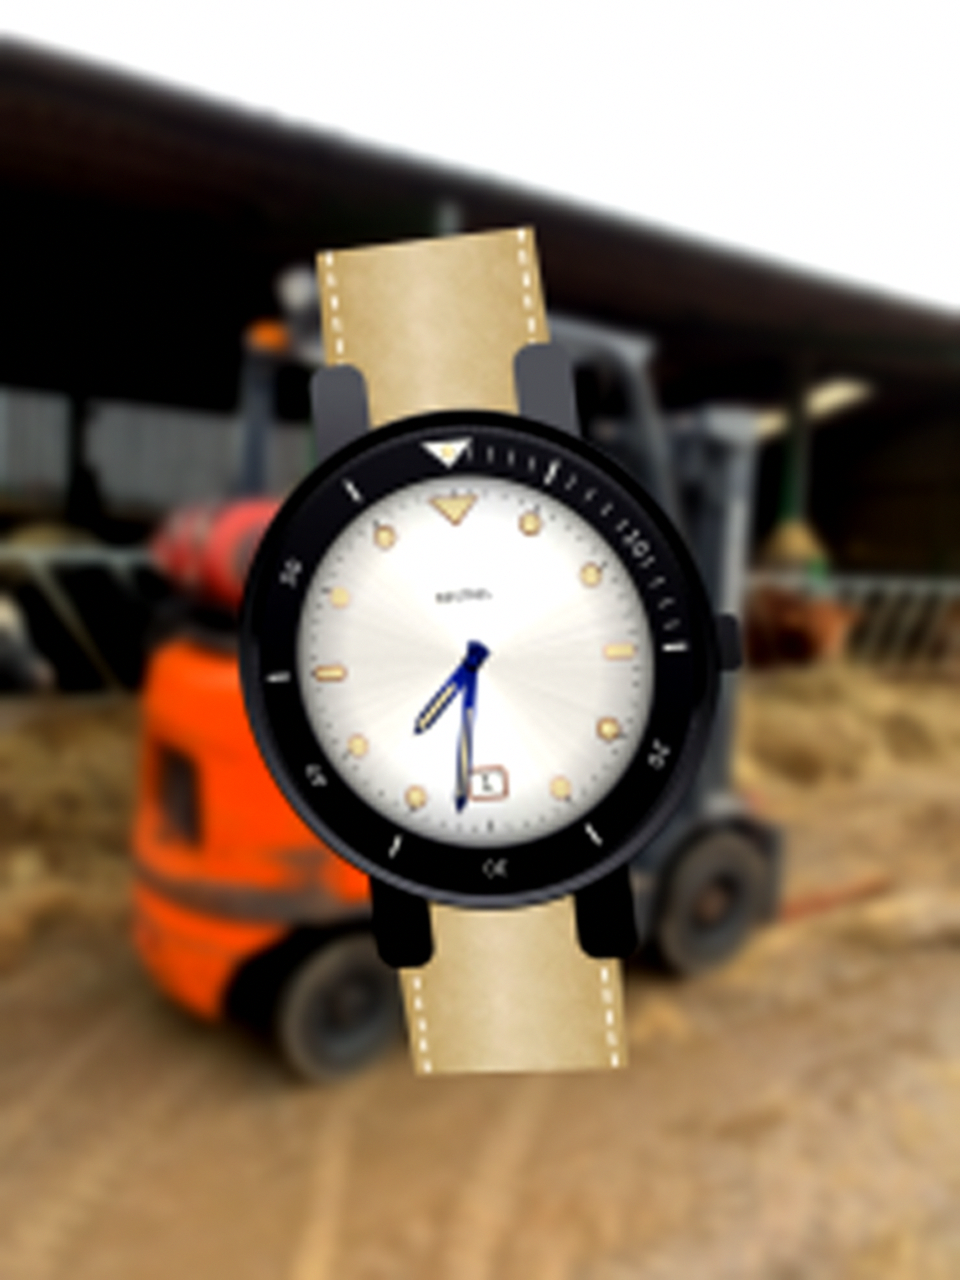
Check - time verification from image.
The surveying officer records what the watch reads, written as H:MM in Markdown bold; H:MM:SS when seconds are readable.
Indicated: **7:32**
